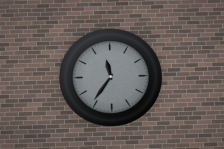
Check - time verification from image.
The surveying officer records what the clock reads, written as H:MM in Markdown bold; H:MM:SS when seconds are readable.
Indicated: **11:36**
